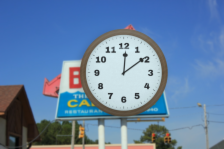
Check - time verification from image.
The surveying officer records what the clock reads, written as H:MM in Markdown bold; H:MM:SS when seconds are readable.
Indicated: **12:09**
